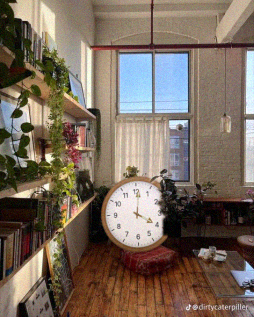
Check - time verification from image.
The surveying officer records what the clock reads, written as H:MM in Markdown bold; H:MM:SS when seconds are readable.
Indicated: **4:01**
